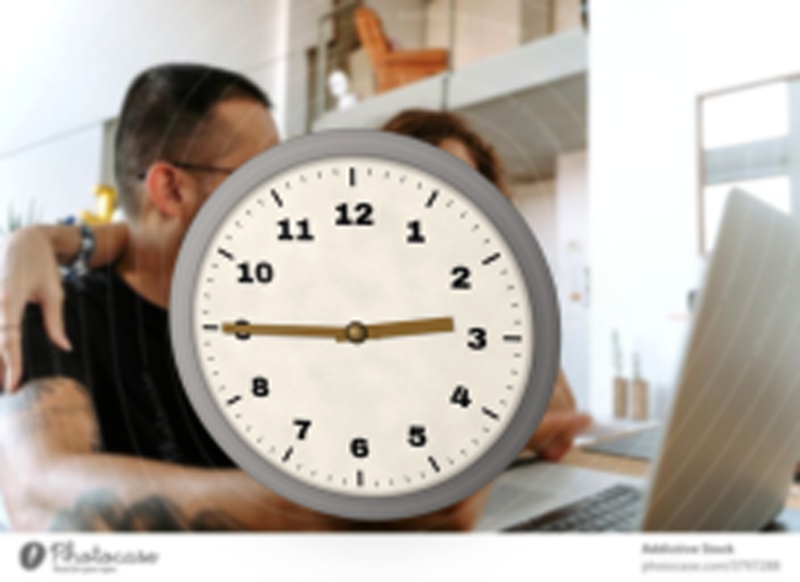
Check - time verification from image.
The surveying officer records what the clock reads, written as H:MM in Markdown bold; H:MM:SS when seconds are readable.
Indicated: **2:45**
